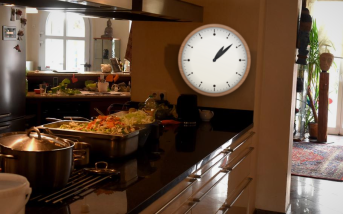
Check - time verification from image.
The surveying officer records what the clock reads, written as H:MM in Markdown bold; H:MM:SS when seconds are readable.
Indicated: **1:08**
